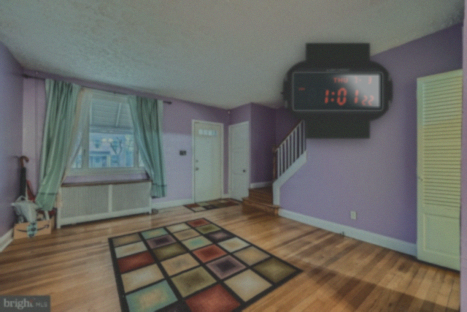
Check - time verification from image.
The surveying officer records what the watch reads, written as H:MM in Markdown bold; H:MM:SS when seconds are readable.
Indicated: **1:01**
